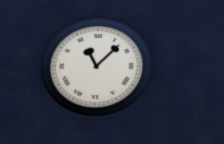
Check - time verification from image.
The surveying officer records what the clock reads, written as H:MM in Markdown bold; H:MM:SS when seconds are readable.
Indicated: **11:07**
